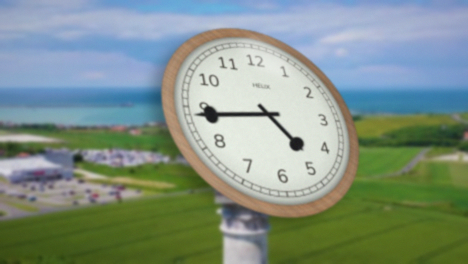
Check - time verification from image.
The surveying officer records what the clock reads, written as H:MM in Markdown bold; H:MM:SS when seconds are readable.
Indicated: **4:44**
